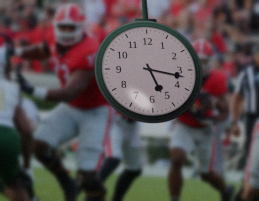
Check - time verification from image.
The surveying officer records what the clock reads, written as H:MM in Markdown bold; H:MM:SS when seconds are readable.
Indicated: **5:17**
